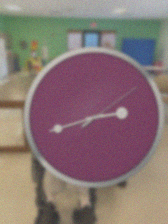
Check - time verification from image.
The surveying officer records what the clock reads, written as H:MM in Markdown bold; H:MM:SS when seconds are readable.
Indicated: **2:42:09**
